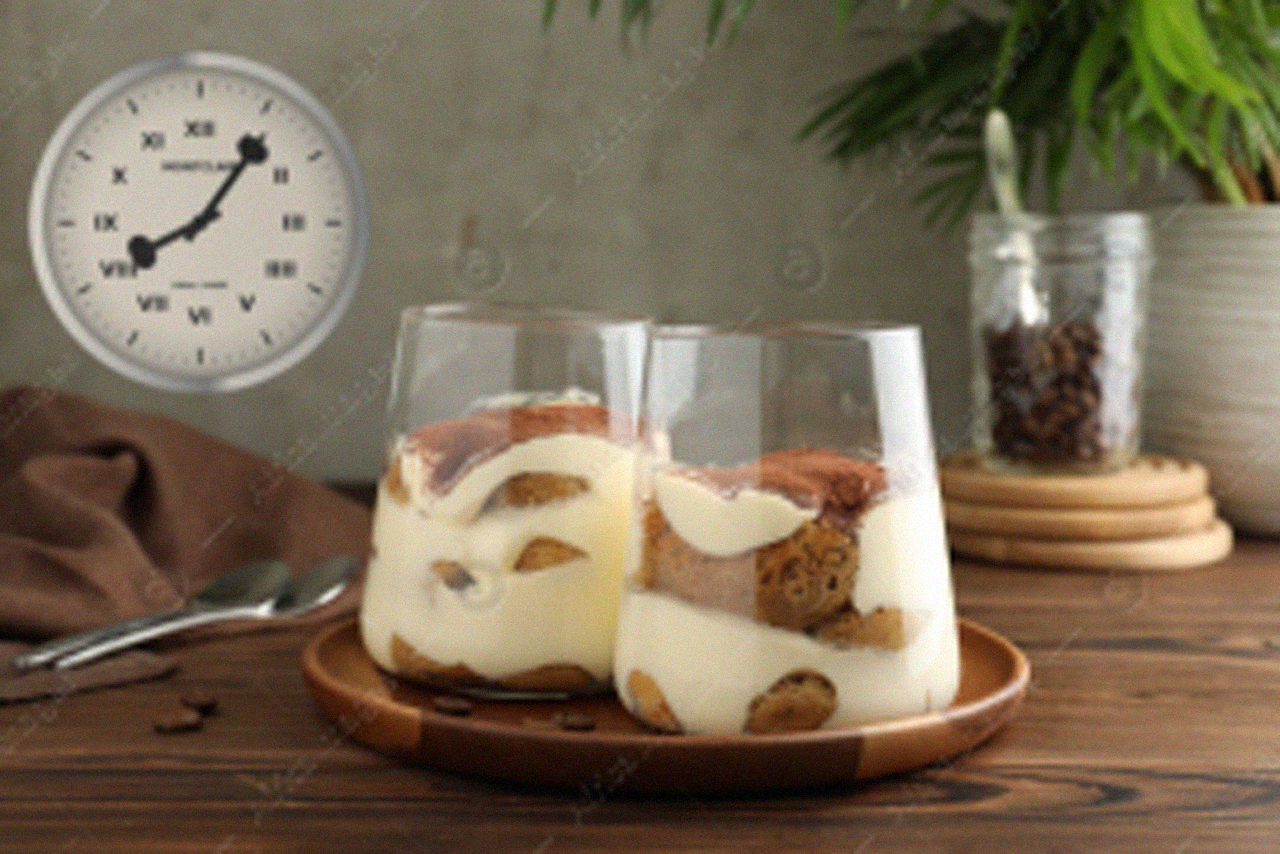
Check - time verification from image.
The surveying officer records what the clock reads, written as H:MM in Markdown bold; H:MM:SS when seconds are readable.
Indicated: **8:06**
